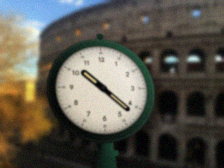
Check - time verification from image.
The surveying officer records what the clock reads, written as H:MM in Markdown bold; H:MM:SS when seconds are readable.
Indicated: **10:22**
